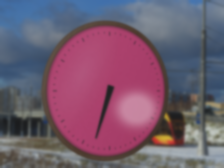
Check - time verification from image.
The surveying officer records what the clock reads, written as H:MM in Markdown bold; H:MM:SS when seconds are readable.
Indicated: **6:33**
